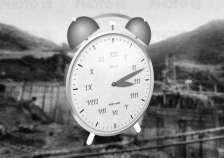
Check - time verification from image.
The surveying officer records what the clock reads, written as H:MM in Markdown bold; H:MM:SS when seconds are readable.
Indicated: **3:12**
